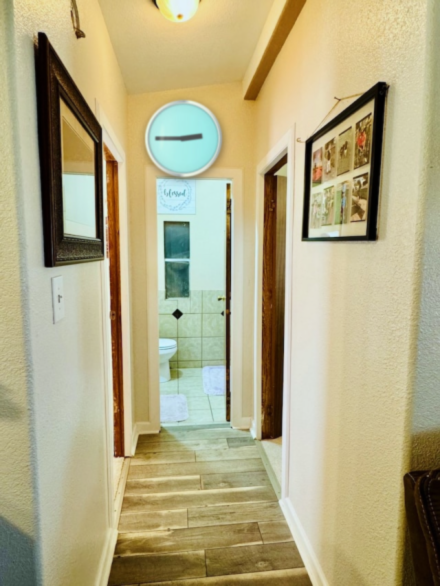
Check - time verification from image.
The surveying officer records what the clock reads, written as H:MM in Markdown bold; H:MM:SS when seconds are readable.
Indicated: **2:45**
